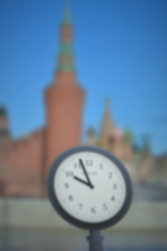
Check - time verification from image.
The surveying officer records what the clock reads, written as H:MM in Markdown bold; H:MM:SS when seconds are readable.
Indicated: **9:57**
